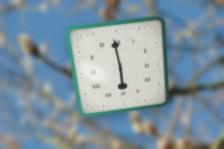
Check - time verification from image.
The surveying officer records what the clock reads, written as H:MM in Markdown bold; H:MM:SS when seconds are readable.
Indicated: **5:59**
